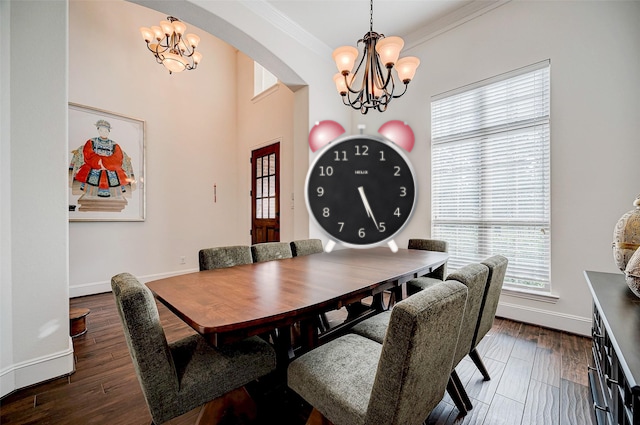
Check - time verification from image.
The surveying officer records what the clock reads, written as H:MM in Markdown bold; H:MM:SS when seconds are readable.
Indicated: **5:26**
